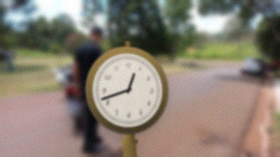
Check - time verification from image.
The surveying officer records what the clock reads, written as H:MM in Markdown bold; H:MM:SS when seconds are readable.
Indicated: **12:42**
